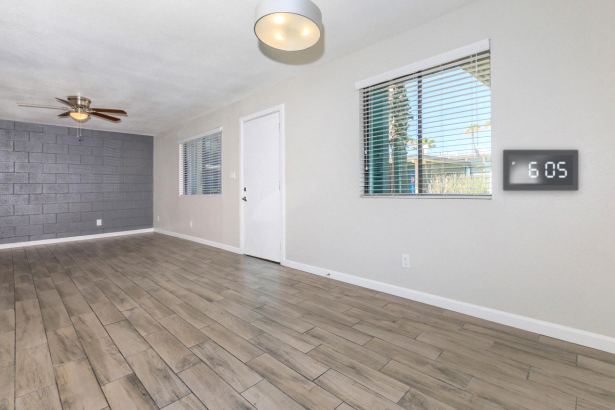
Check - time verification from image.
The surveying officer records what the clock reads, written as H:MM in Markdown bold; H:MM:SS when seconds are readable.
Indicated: **6:05**
